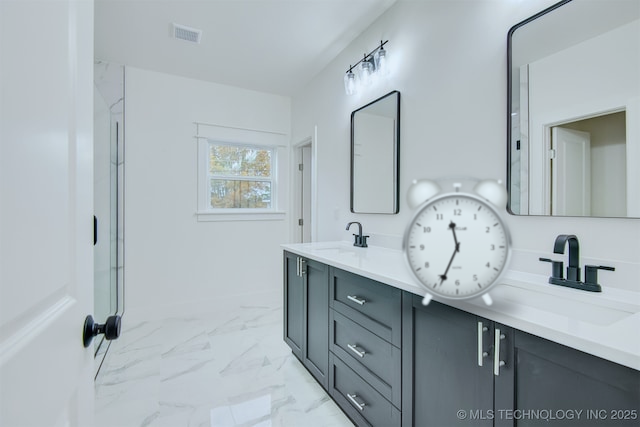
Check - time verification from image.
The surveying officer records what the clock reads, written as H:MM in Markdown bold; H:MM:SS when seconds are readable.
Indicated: **11:34**
